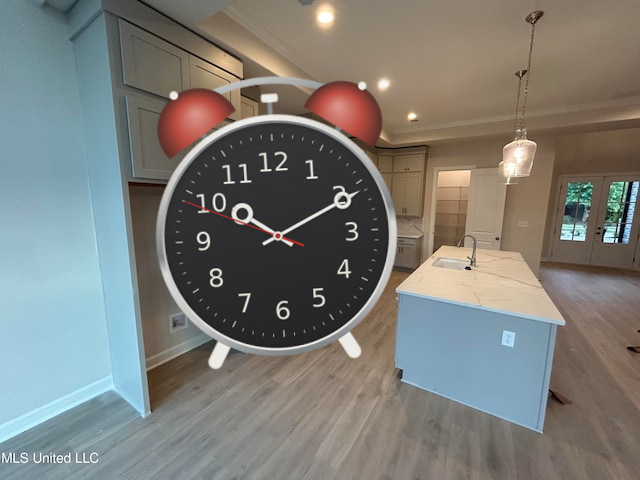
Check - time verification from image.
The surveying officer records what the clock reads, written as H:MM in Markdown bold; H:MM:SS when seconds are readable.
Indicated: **10:10:49**
